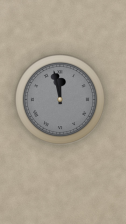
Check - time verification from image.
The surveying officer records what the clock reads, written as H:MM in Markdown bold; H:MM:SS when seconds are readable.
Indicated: **11:58**
